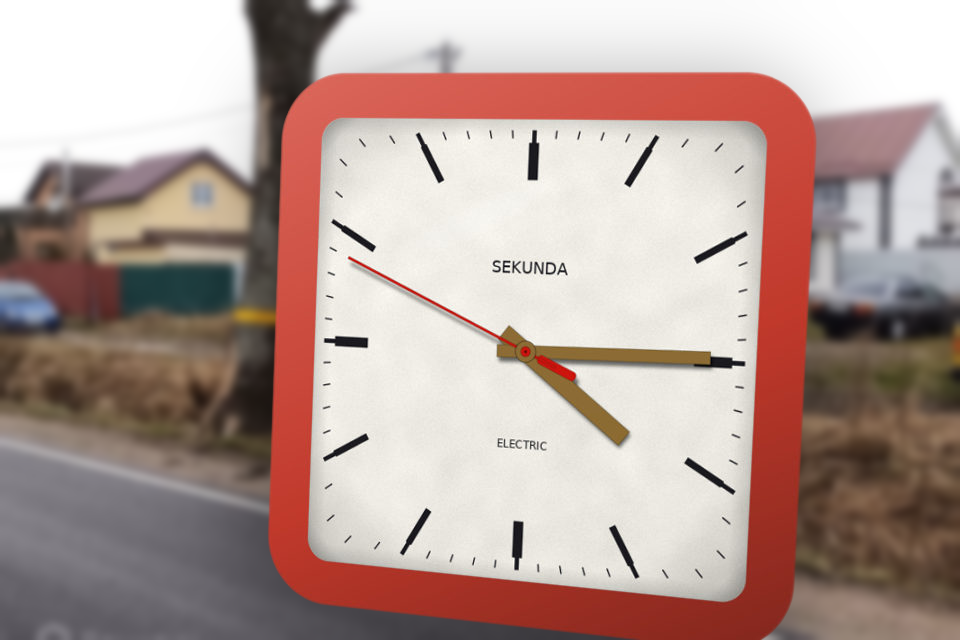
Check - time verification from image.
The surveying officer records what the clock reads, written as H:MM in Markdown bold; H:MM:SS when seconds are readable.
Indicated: **4:14:49**
